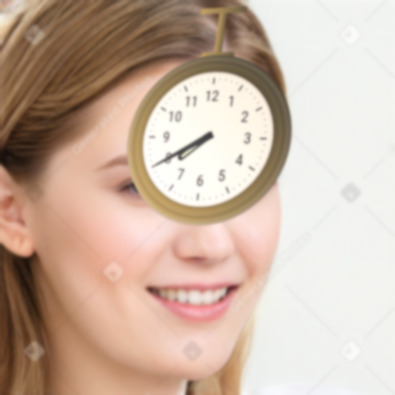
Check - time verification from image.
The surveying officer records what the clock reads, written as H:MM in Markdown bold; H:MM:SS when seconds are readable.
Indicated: **7:40**
